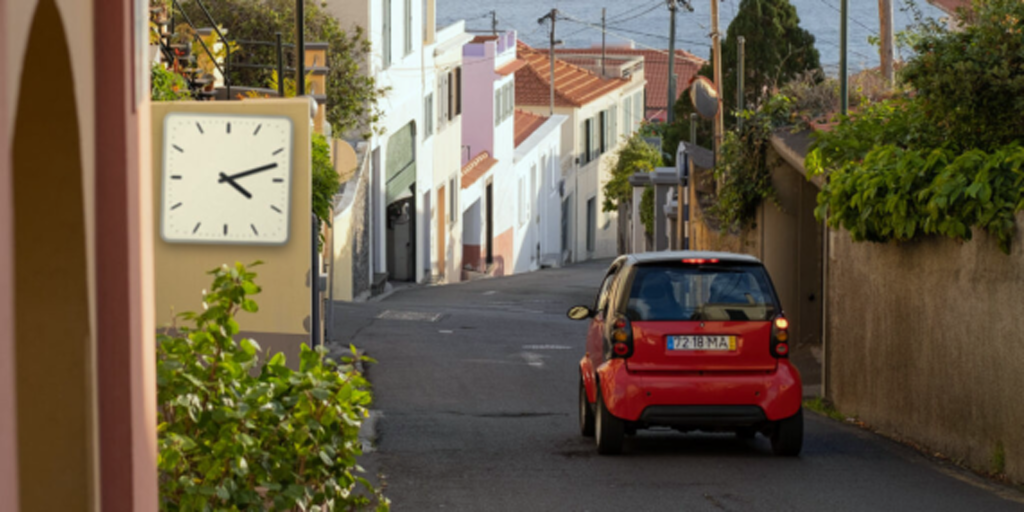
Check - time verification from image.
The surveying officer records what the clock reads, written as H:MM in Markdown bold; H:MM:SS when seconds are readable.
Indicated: **4:12**
